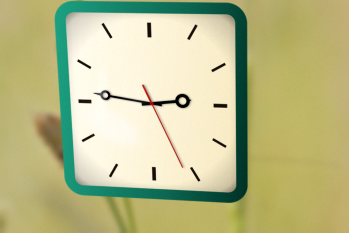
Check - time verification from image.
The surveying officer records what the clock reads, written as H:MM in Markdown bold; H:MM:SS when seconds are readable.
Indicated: **2:46:26**
